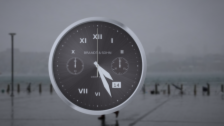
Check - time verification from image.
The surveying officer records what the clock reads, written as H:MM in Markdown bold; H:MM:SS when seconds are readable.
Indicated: **4:26**
